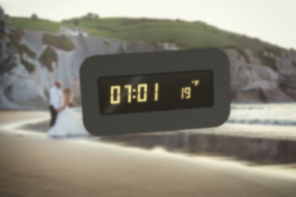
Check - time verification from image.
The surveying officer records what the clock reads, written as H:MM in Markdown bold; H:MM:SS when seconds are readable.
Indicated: **7:01**
